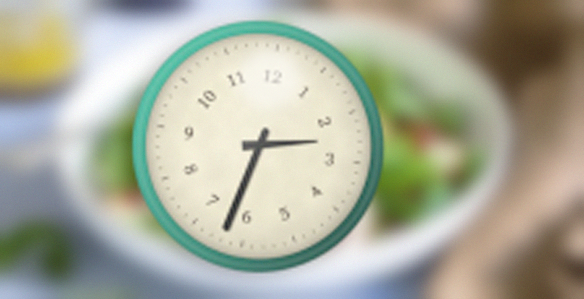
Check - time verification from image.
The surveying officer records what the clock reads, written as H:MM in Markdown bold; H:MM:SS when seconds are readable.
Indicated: **2:32**
